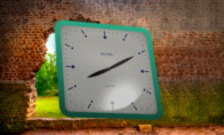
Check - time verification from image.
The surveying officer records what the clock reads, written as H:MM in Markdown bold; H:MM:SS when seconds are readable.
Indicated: **8:10**
